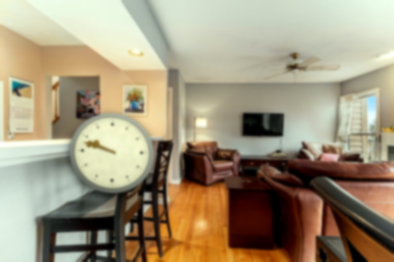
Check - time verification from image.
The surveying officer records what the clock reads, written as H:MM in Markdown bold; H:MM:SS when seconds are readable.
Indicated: **9:48**
